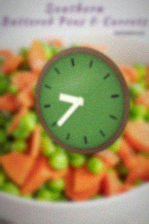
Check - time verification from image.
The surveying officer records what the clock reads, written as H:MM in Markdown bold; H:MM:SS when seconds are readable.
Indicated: **9:39**
